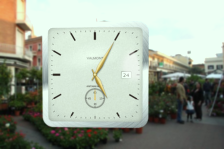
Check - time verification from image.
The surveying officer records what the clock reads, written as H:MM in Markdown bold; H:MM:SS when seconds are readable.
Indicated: **5:05**
